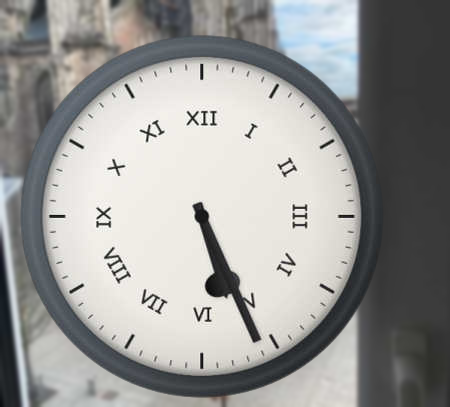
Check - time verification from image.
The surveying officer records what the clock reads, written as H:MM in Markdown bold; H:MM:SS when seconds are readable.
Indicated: **5:26**
